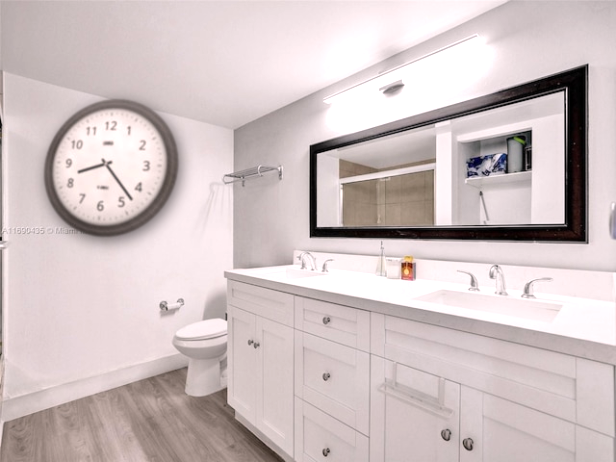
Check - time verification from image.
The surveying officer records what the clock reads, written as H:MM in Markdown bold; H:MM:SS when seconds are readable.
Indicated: **8:23**
